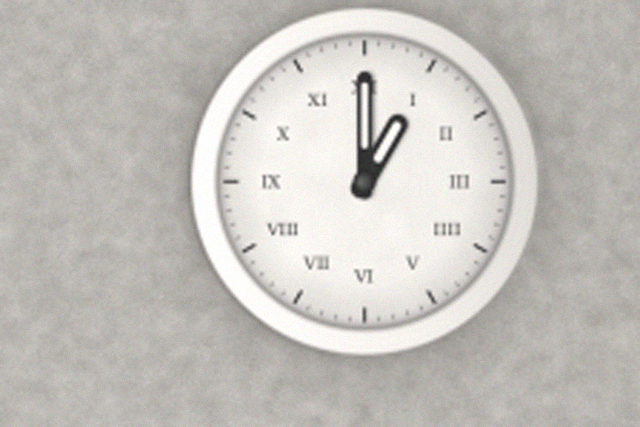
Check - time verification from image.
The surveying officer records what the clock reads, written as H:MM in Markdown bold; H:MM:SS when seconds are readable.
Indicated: **1:00**
